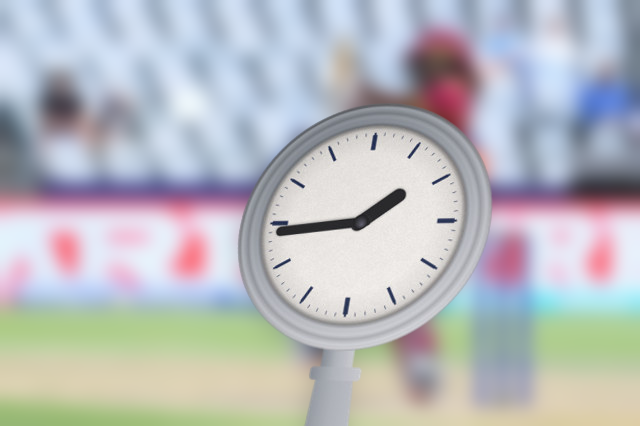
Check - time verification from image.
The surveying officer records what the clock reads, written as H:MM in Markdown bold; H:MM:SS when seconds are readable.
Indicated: **1:44**
